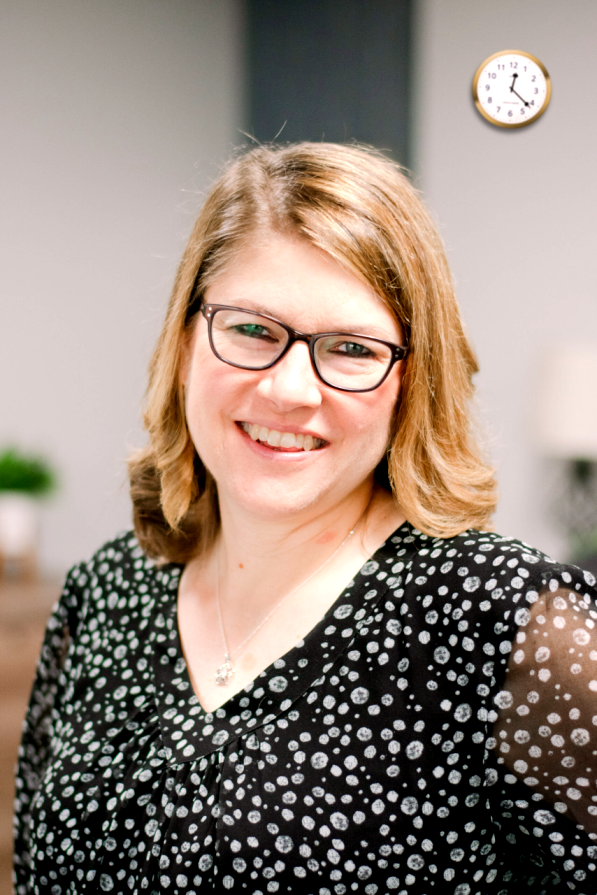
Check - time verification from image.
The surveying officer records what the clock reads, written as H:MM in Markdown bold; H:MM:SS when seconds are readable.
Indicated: **12:22**
